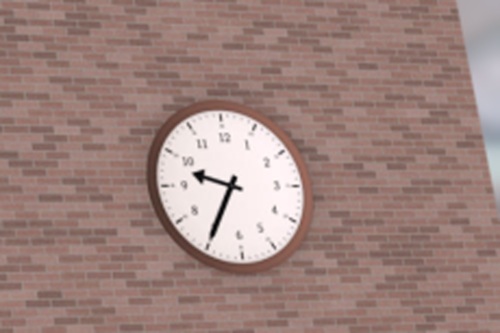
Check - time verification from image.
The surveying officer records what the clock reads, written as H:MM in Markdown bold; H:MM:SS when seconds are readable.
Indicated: **9:35**
